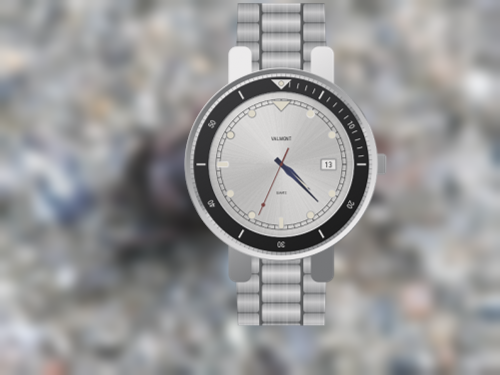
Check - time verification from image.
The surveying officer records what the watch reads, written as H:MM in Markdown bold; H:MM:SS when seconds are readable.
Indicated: **4:22:34**
